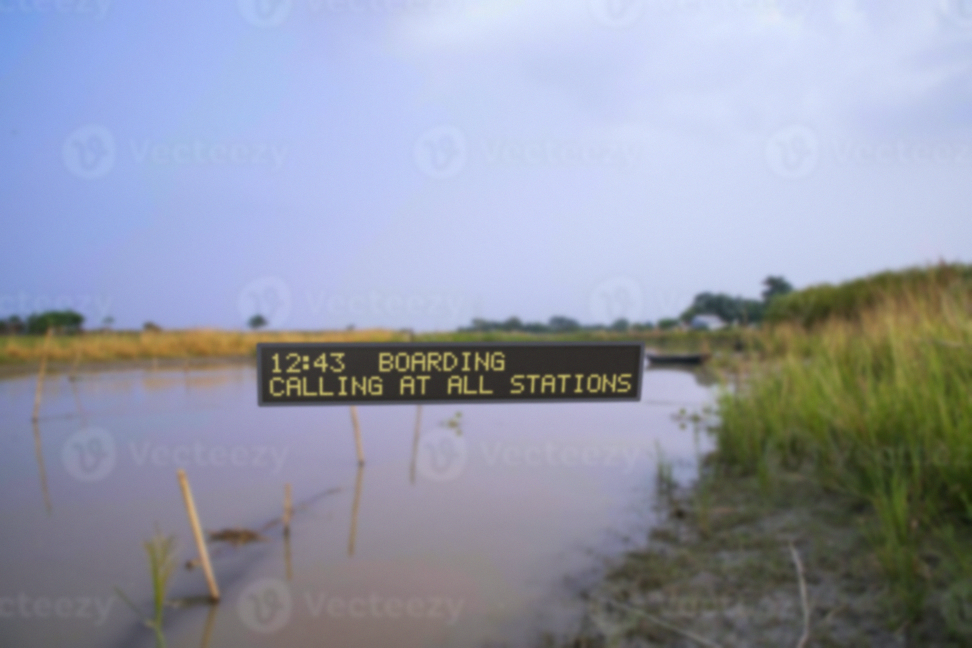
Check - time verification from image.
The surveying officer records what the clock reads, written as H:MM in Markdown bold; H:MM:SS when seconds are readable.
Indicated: **12:43**
